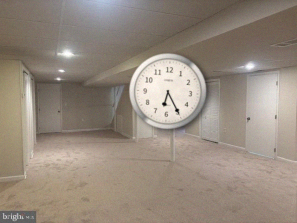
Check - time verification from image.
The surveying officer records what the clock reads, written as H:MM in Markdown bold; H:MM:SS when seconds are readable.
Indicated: **6:25**
